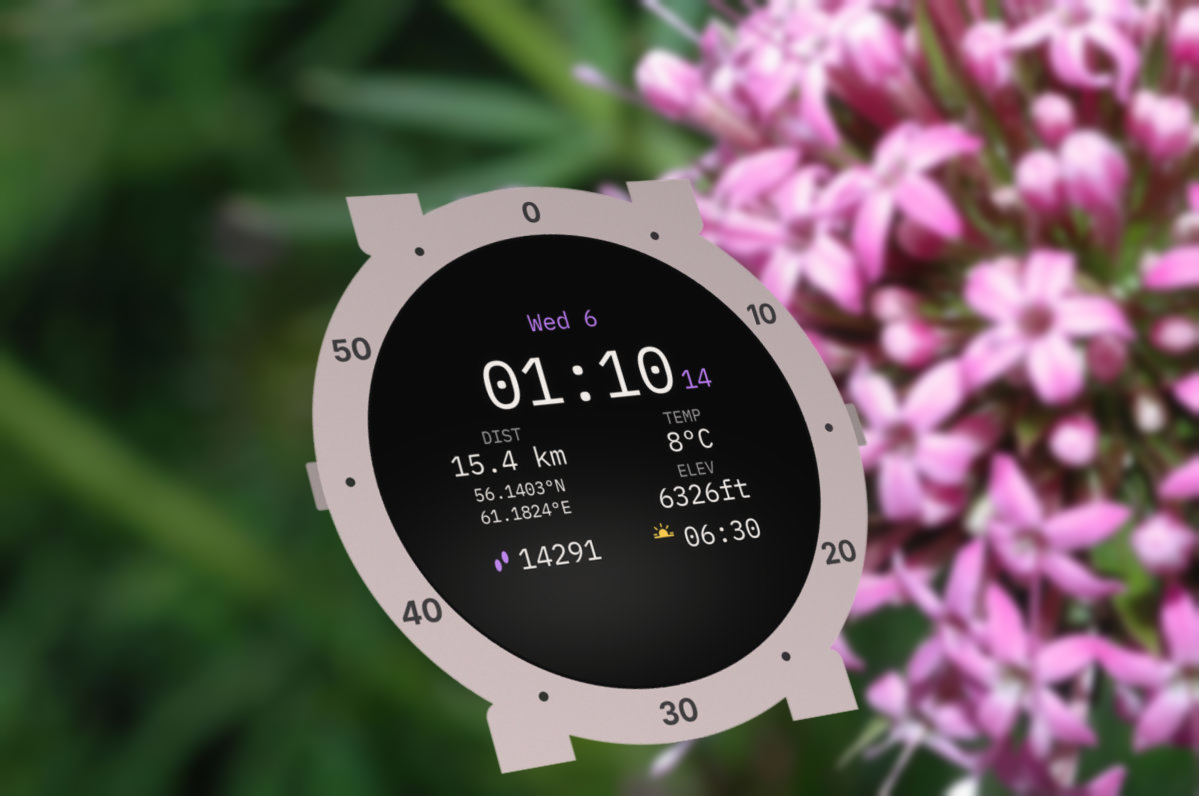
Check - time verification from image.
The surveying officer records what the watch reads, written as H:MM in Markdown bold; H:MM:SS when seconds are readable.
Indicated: **1:10:14**
